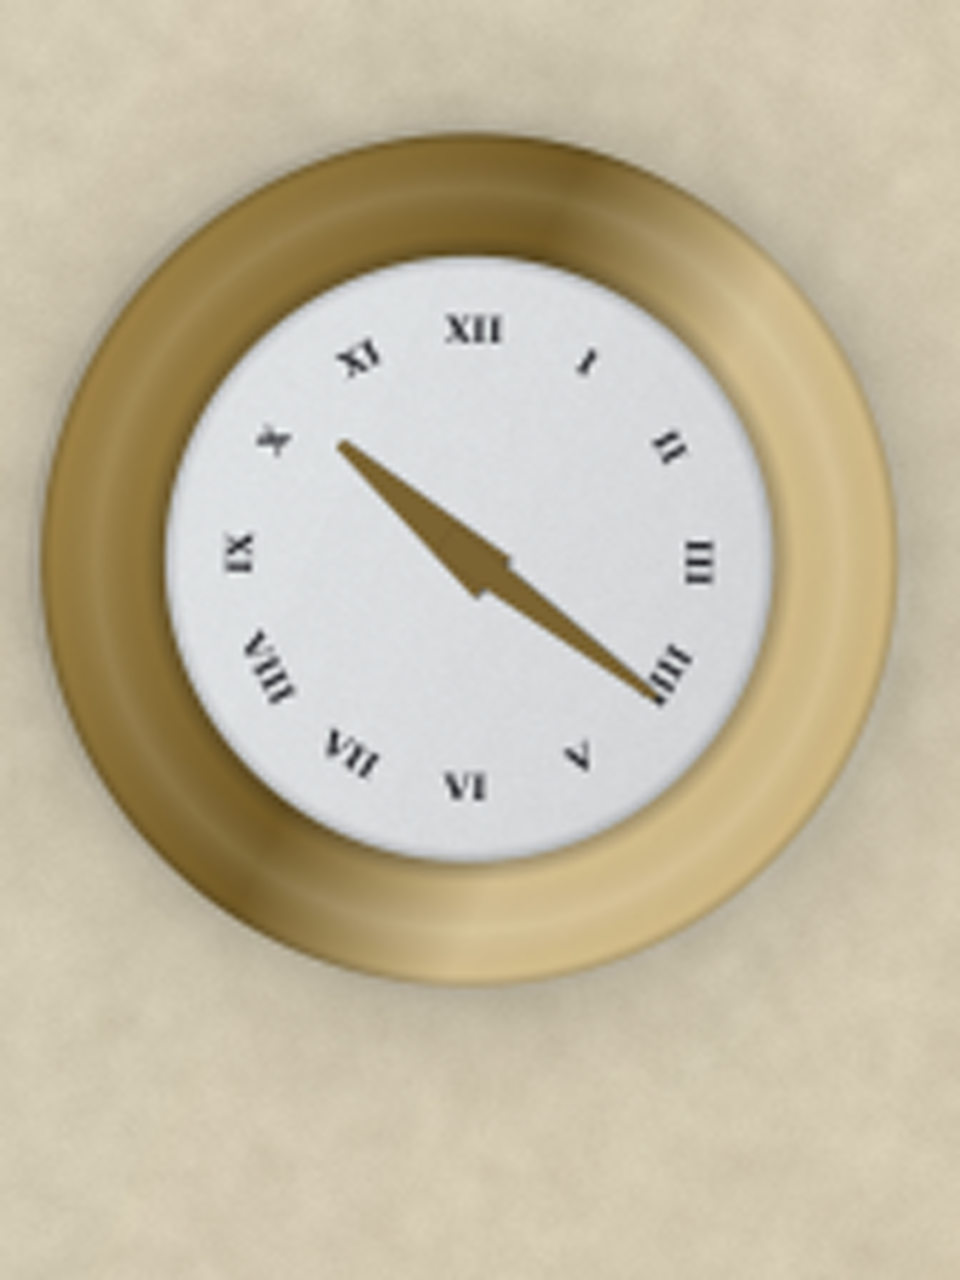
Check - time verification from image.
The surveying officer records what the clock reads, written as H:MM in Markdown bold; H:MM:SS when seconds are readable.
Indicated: **10:21**
